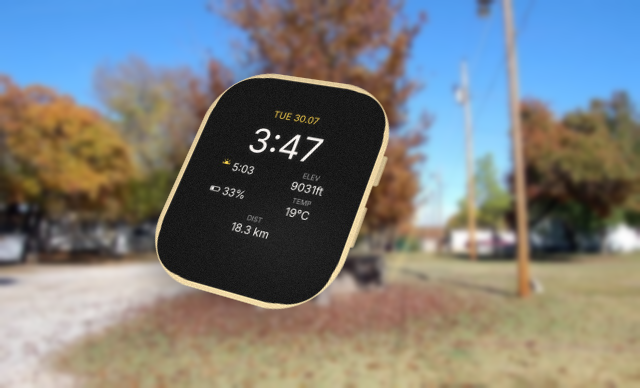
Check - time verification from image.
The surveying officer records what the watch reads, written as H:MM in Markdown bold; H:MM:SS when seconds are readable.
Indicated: **3:47**
